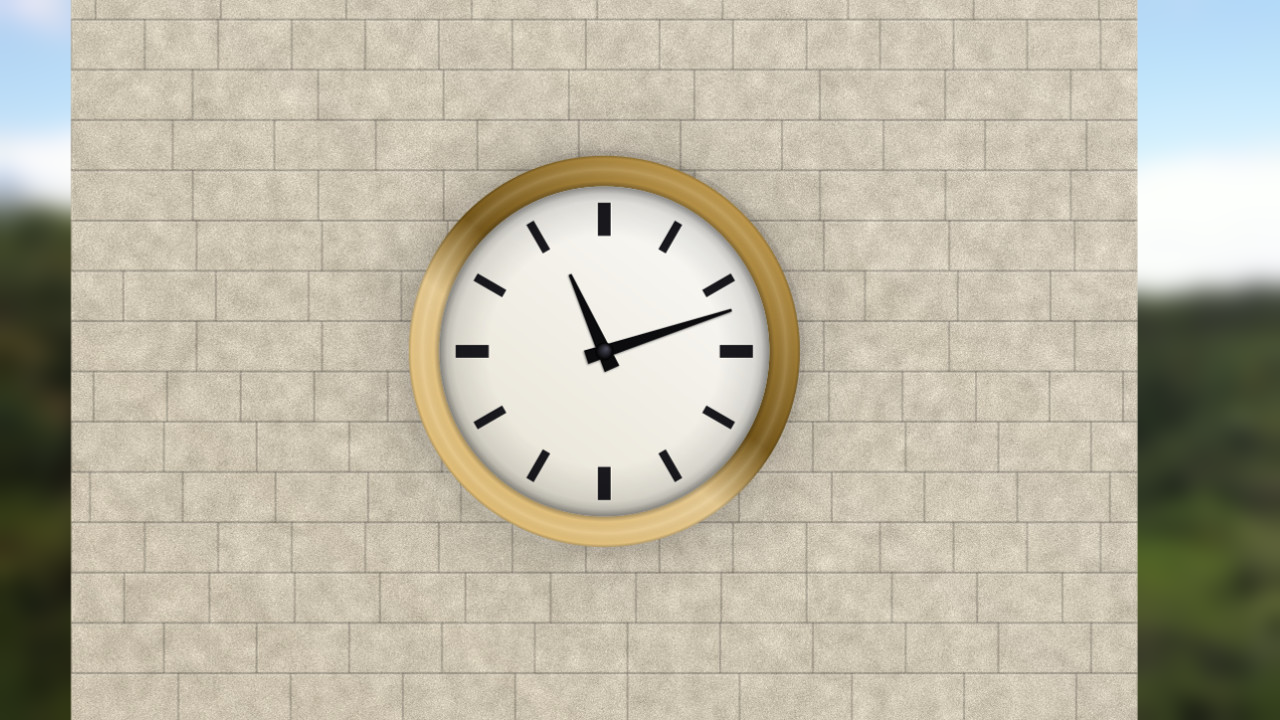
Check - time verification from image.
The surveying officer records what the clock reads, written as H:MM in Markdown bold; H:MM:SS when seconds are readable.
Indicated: **11:12**
